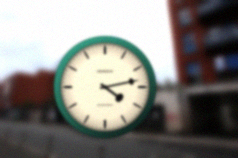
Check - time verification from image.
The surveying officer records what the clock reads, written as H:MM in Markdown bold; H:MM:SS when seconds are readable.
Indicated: **4:13**
